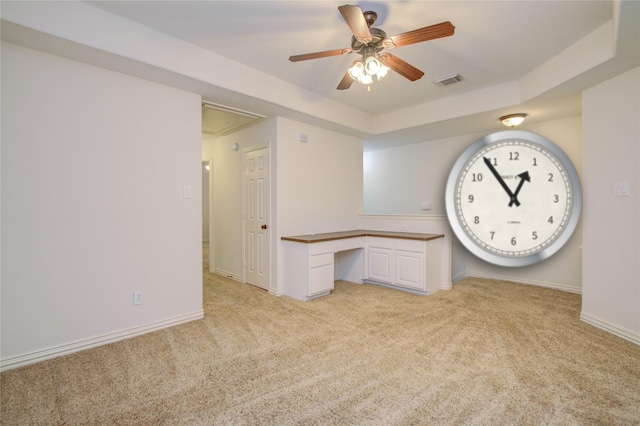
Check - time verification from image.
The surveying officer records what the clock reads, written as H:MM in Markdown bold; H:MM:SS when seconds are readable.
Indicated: **12:54**
